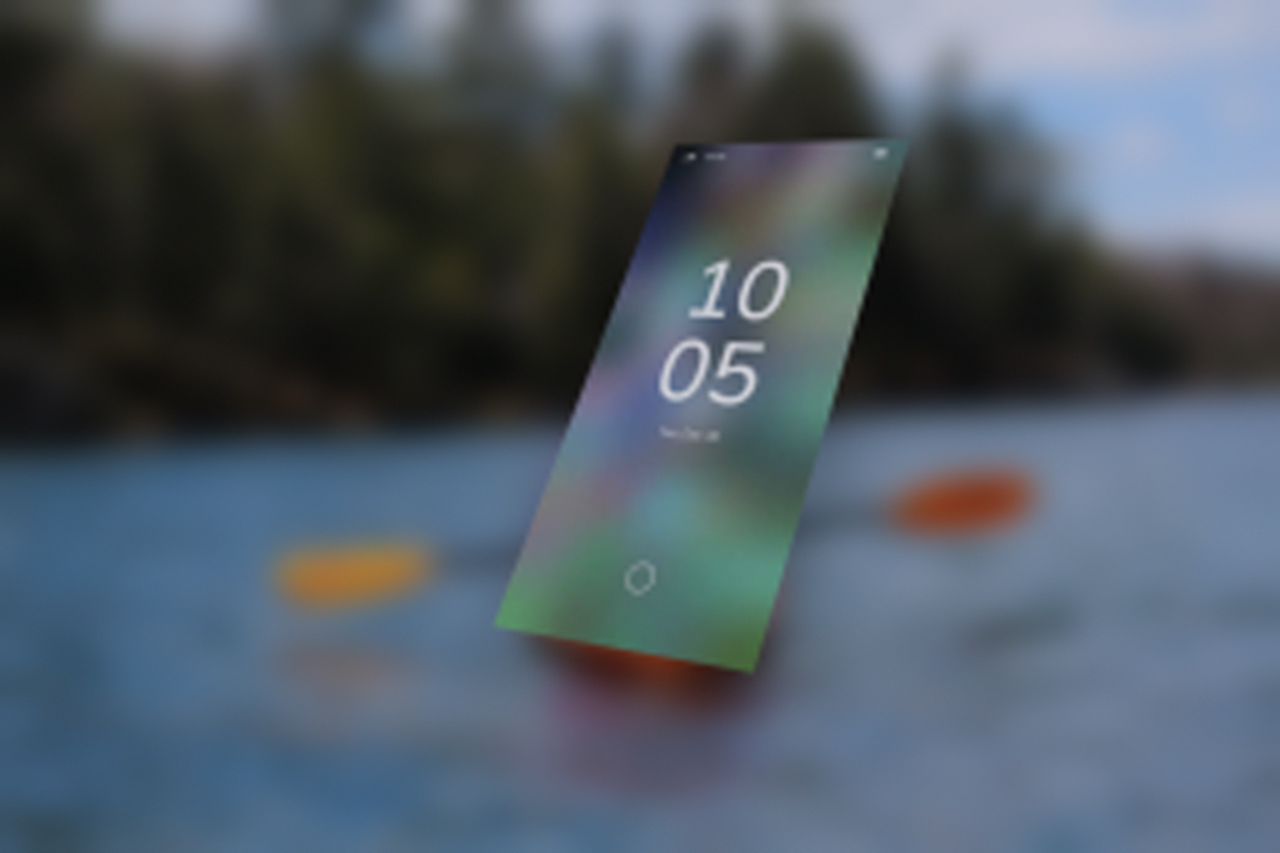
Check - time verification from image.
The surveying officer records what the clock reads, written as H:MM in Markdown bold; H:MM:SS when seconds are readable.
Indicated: **10:05**
